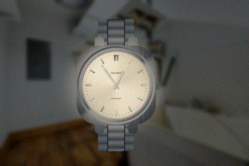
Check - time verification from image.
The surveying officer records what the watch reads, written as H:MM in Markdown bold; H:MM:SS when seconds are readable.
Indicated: **12:54**
